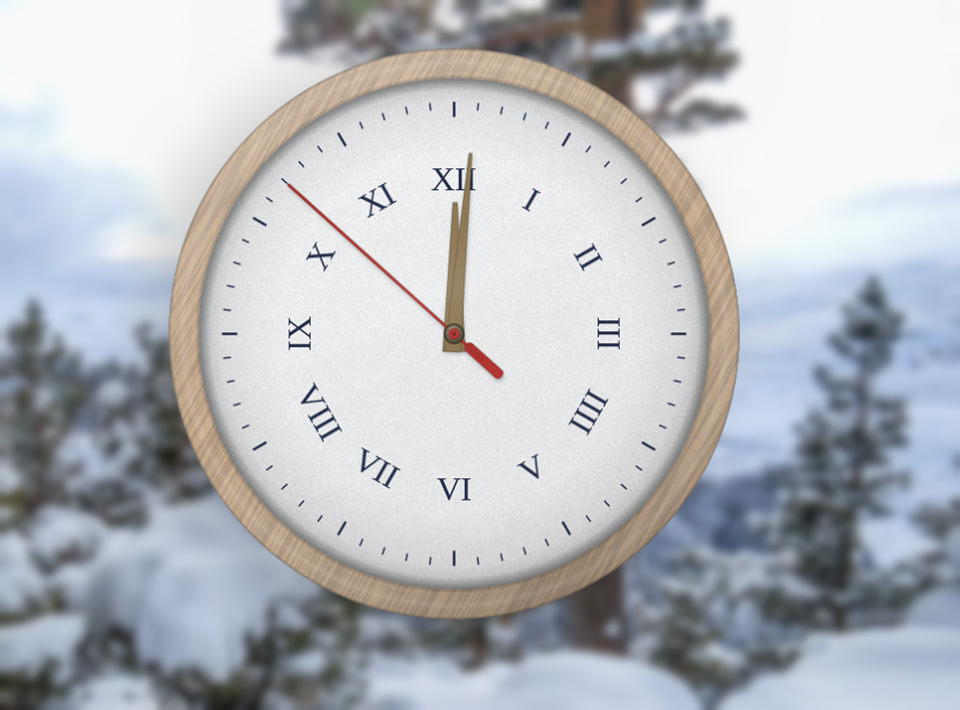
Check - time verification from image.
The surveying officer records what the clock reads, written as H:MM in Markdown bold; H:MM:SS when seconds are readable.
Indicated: **12:00:52**
